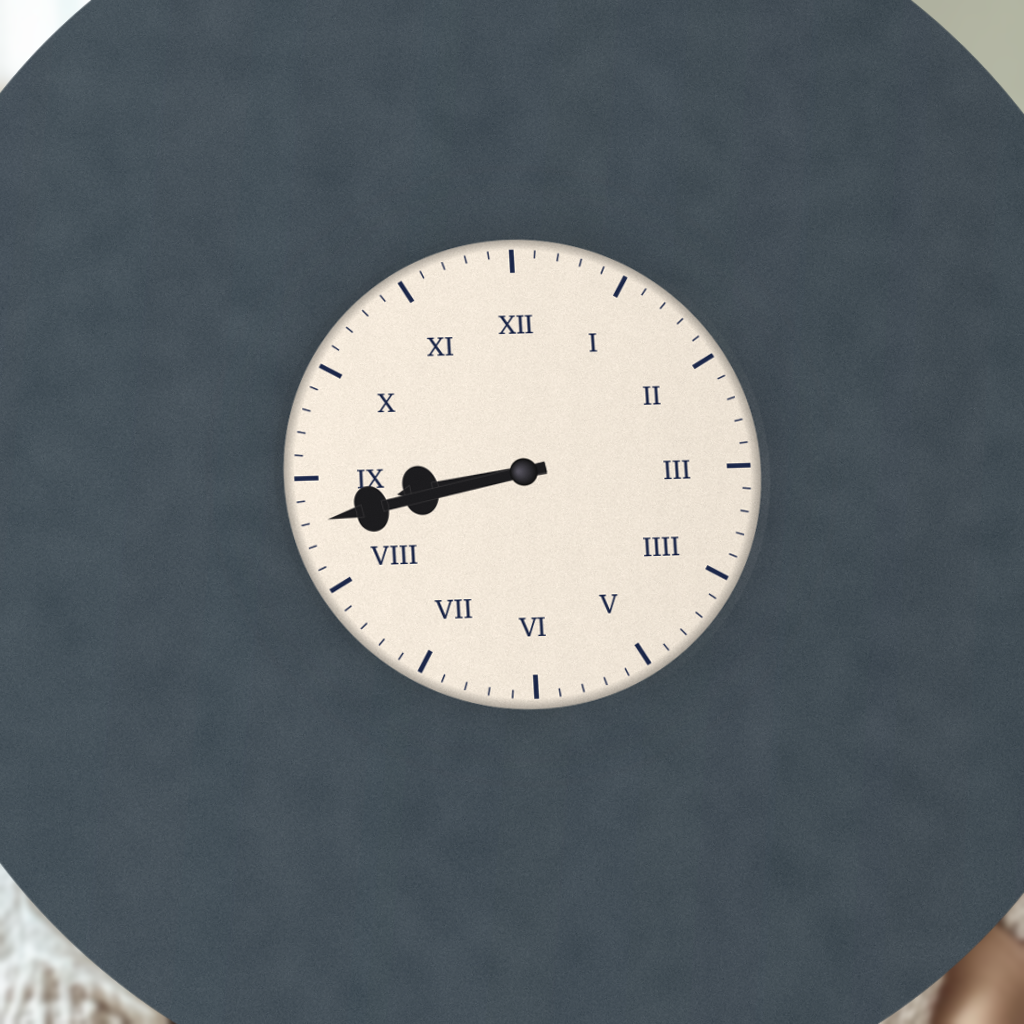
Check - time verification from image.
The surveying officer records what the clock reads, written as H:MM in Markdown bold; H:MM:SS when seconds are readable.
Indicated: **8:43**
